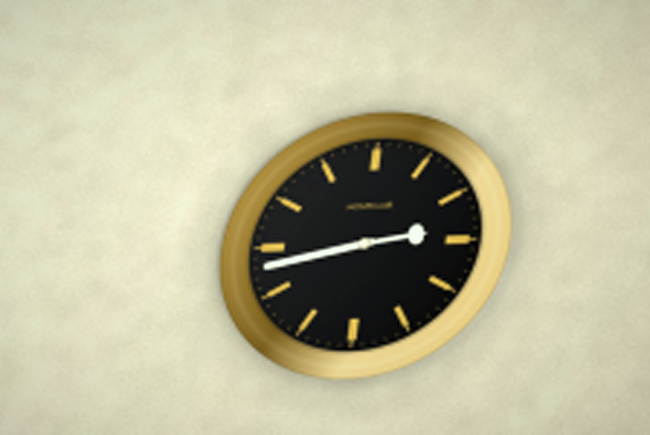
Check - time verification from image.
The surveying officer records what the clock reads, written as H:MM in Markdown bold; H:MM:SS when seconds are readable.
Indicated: **2:43**
